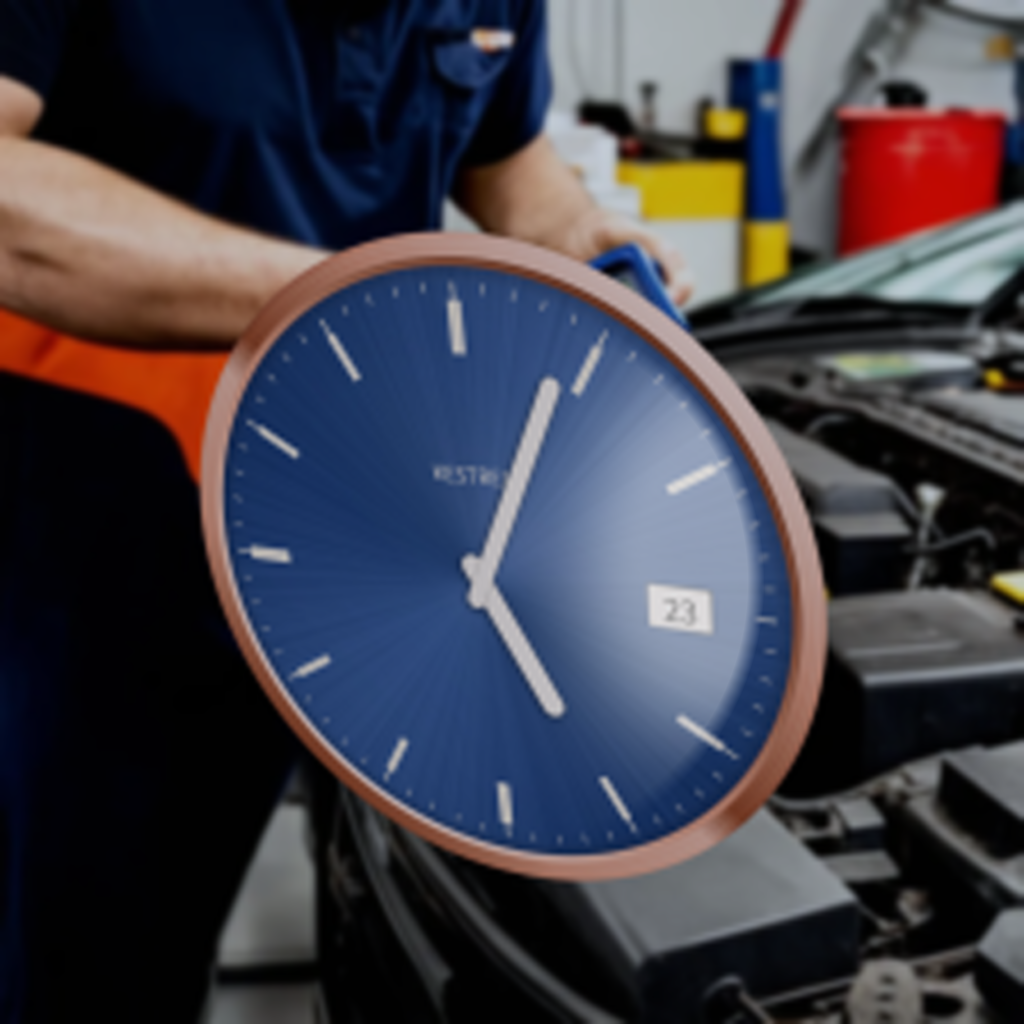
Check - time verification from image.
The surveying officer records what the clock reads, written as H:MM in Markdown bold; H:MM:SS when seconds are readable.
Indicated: **5:04**
